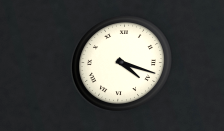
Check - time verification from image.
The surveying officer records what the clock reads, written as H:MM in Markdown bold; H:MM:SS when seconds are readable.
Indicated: **4:18**
